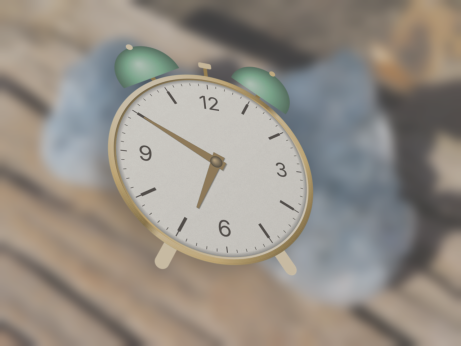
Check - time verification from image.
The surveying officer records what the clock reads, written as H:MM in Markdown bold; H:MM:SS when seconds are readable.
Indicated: **6:50**
